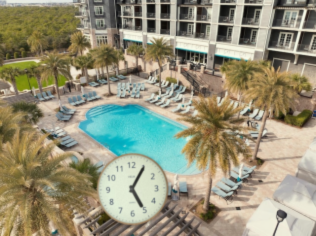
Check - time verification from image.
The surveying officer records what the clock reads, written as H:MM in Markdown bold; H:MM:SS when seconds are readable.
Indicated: **5:05**
